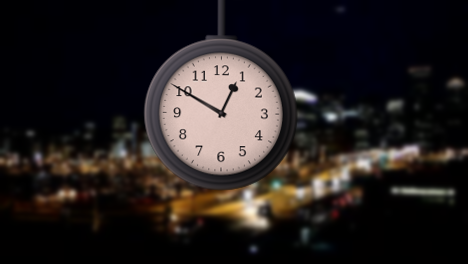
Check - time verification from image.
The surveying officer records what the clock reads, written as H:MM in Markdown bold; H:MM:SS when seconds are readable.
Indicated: **12:50**
